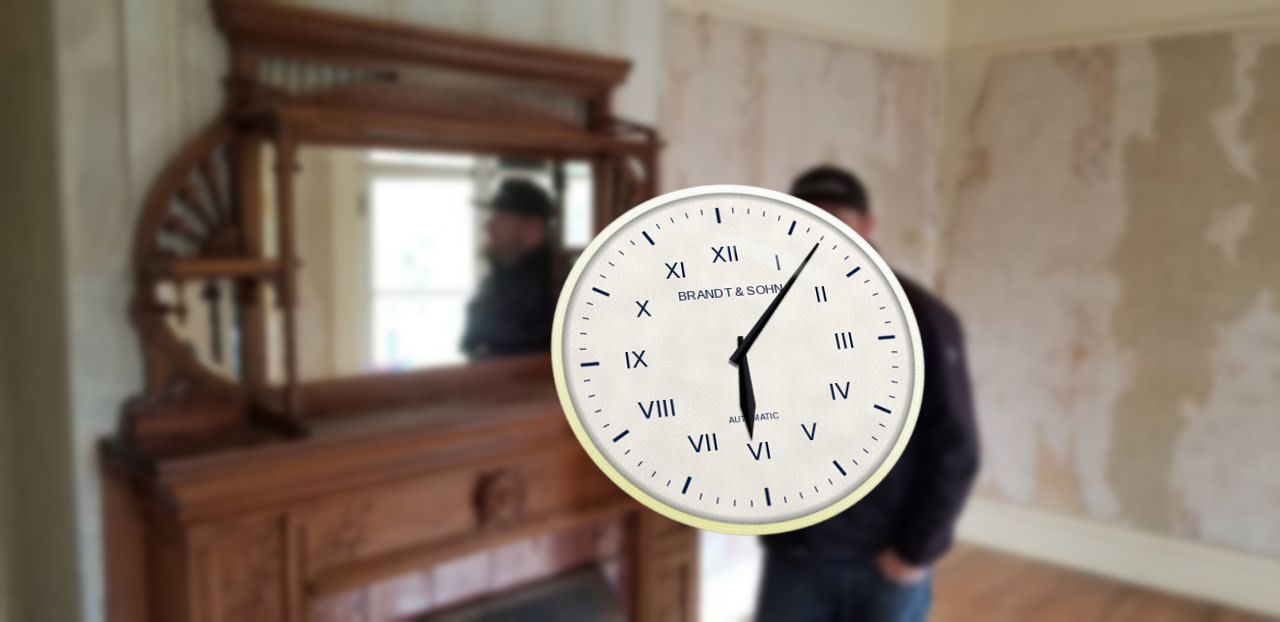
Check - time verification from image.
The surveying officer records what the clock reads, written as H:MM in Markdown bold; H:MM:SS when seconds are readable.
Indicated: **6:07**
